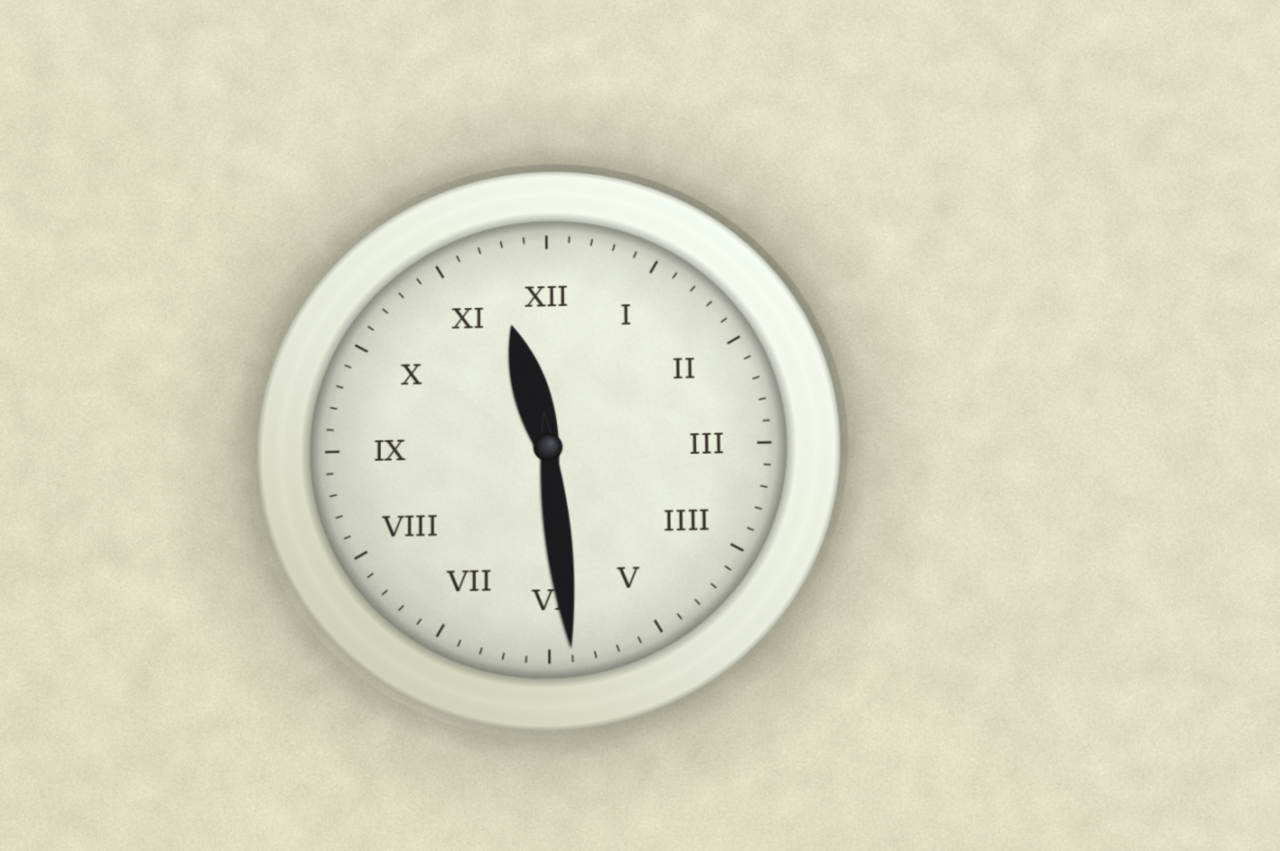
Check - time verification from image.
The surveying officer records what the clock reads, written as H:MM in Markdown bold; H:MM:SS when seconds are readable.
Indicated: **11:29**
